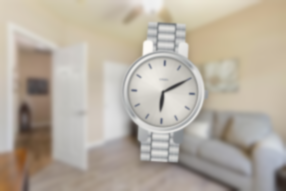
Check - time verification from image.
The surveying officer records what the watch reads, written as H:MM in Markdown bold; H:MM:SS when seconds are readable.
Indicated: **6:10**
